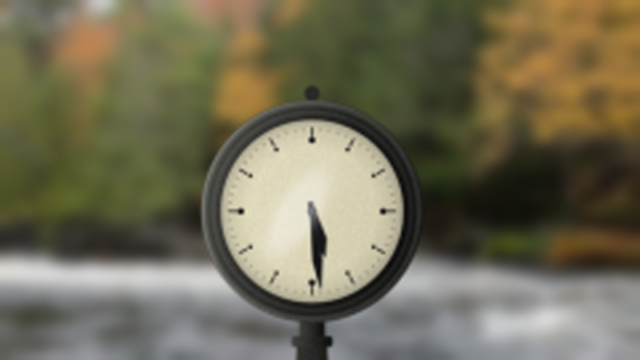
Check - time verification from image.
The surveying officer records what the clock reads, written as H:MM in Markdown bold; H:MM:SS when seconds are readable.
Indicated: **5:29**
